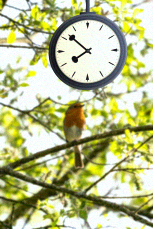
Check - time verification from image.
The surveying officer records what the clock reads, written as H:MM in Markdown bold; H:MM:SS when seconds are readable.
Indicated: **7:52**
